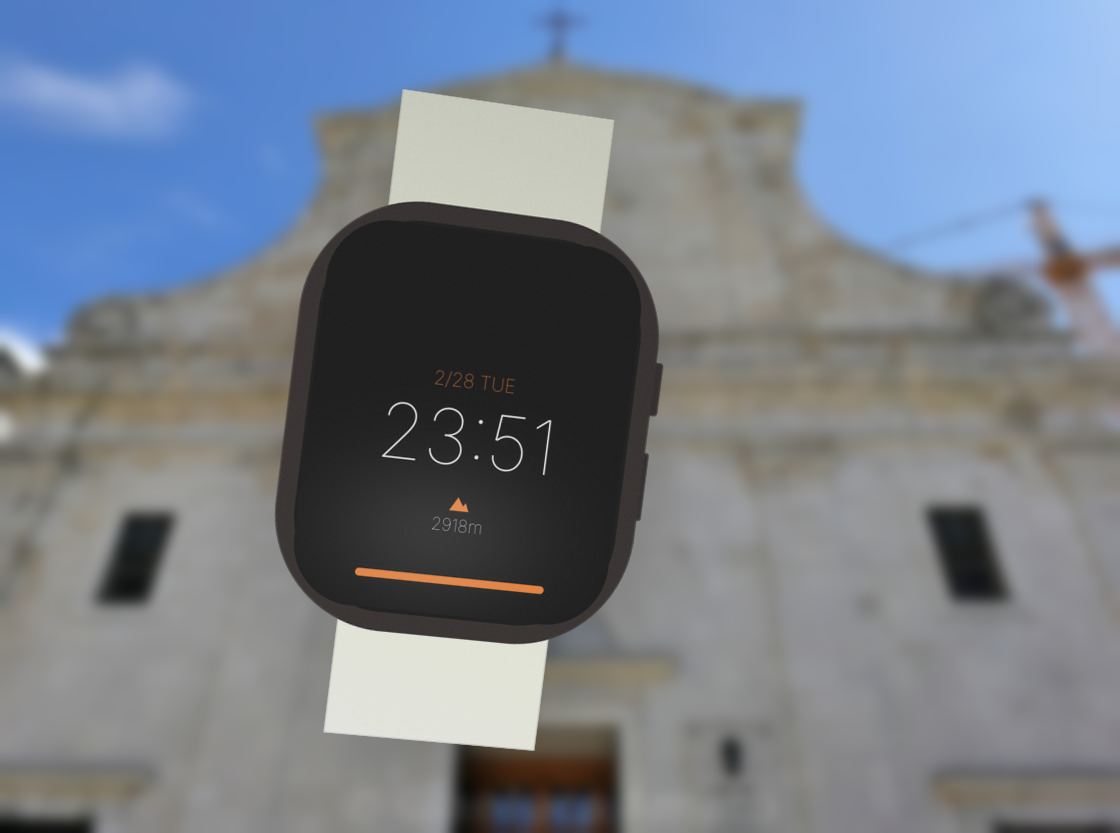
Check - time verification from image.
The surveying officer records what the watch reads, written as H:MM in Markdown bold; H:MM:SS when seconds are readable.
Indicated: **23:51**
